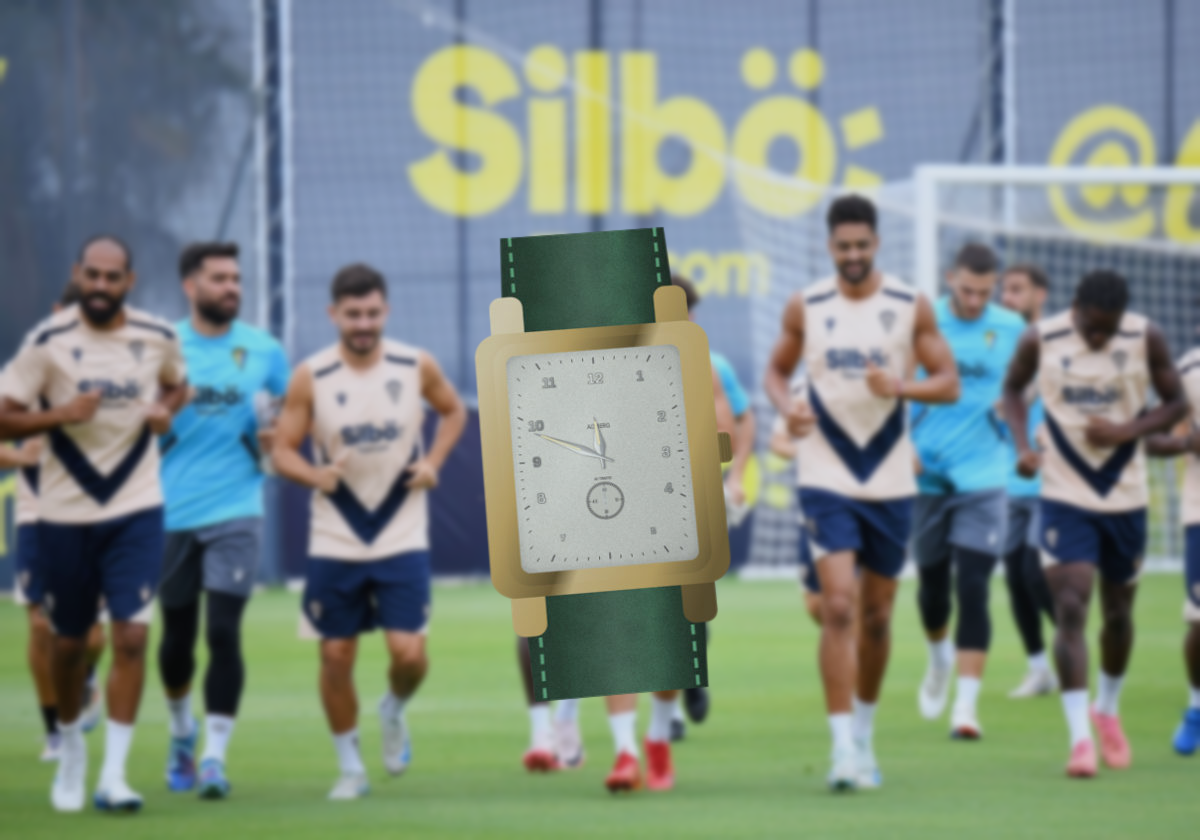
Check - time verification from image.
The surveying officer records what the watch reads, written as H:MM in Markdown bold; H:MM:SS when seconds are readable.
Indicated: **11:49**
